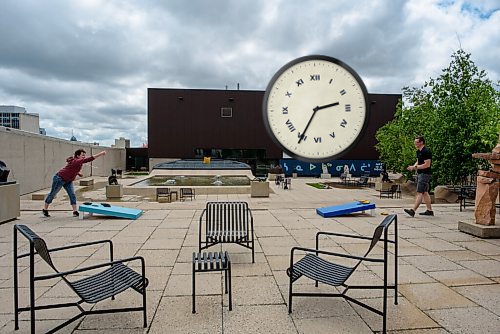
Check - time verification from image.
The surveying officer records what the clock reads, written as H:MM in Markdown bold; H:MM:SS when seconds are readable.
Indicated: **2:35**
